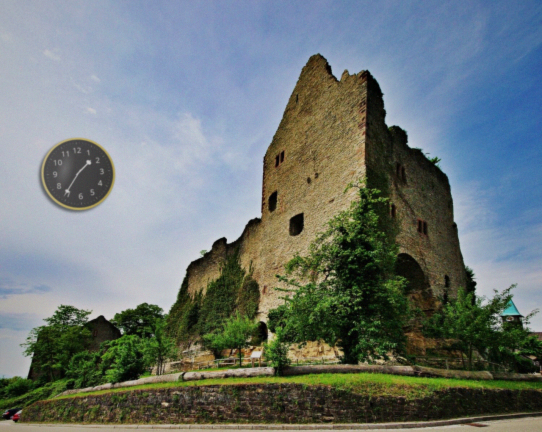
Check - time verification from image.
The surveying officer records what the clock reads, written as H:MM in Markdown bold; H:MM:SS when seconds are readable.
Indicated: **1:36**
